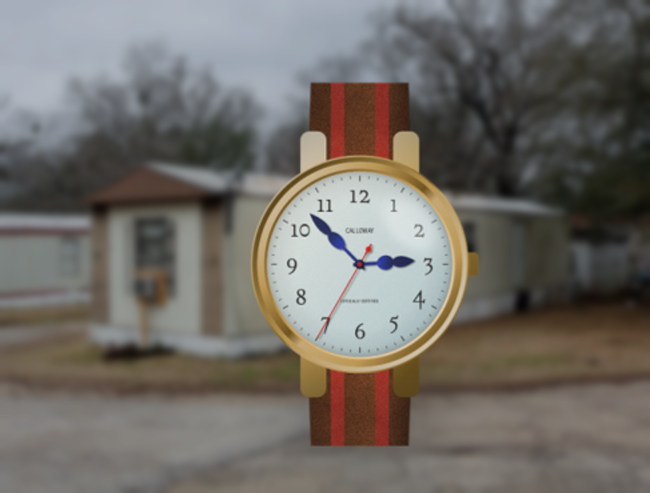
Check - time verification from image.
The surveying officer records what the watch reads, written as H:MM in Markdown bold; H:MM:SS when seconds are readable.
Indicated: **2:52:35**
